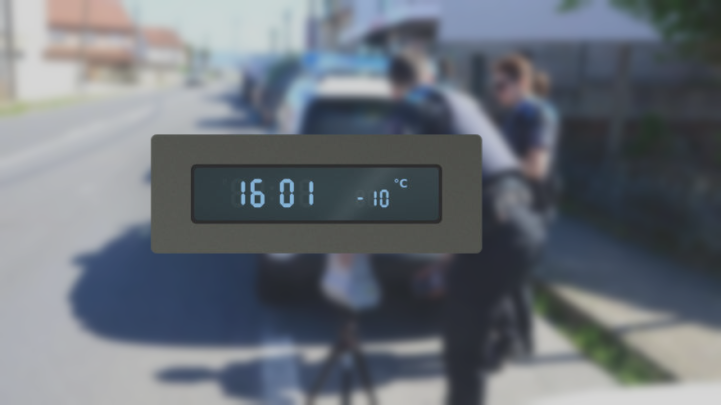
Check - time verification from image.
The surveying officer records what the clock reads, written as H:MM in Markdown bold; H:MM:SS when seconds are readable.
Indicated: **16:01**
